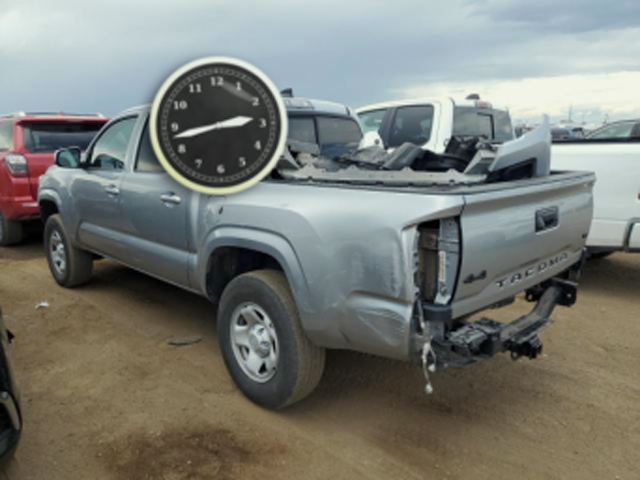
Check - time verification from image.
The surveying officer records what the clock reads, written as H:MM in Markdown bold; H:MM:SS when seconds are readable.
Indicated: **2:43**
